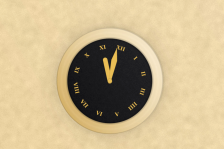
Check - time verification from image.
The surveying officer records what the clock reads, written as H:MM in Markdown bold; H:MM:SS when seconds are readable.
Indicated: **10:59**
